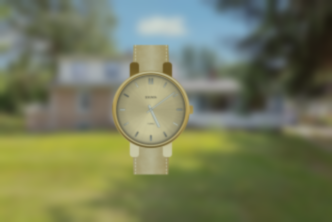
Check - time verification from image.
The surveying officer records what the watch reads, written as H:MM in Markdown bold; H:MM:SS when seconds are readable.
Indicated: **5:09**
